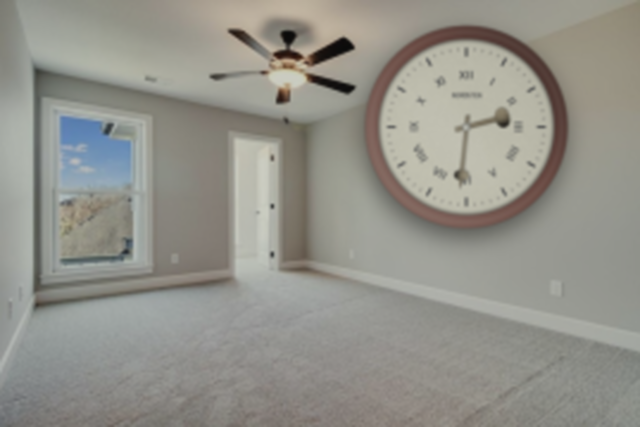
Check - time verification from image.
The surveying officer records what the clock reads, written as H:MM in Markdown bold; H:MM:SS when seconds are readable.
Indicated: **2:31**
